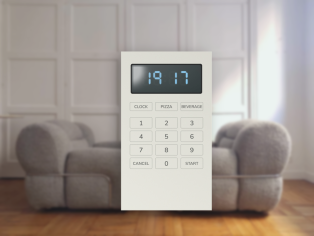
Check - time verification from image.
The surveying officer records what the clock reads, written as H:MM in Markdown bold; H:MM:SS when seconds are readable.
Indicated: **19:17**
